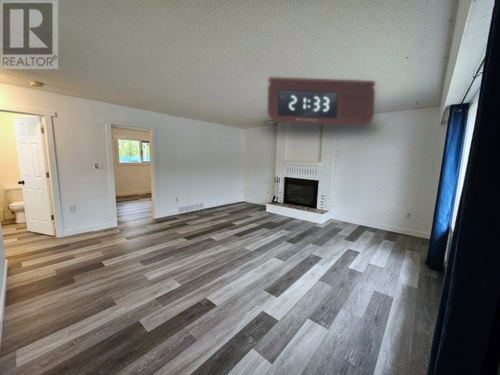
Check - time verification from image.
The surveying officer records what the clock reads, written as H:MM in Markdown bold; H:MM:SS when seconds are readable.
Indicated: **21:33**
